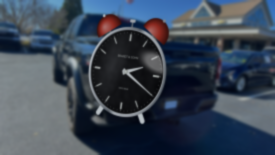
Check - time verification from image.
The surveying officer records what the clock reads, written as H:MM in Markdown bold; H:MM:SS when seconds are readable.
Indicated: **2:20**
